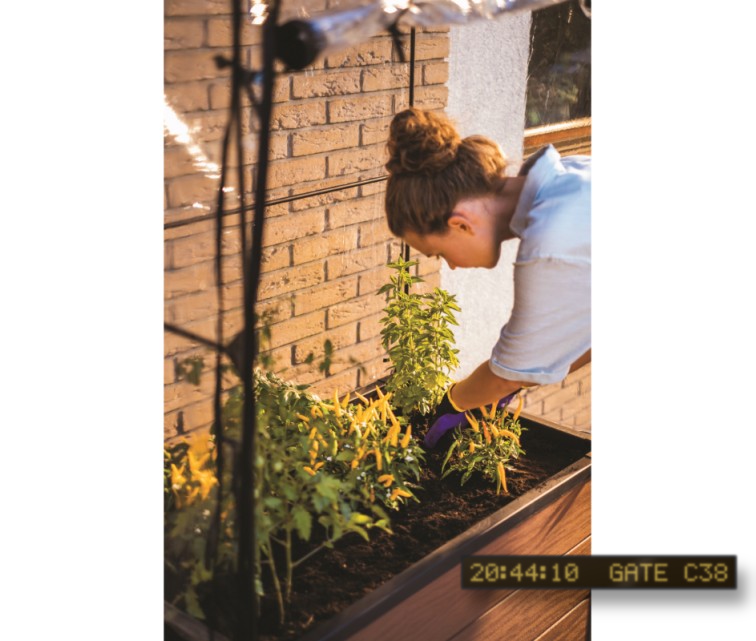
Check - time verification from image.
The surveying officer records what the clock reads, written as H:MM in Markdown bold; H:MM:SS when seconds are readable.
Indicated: **20:44:10**
